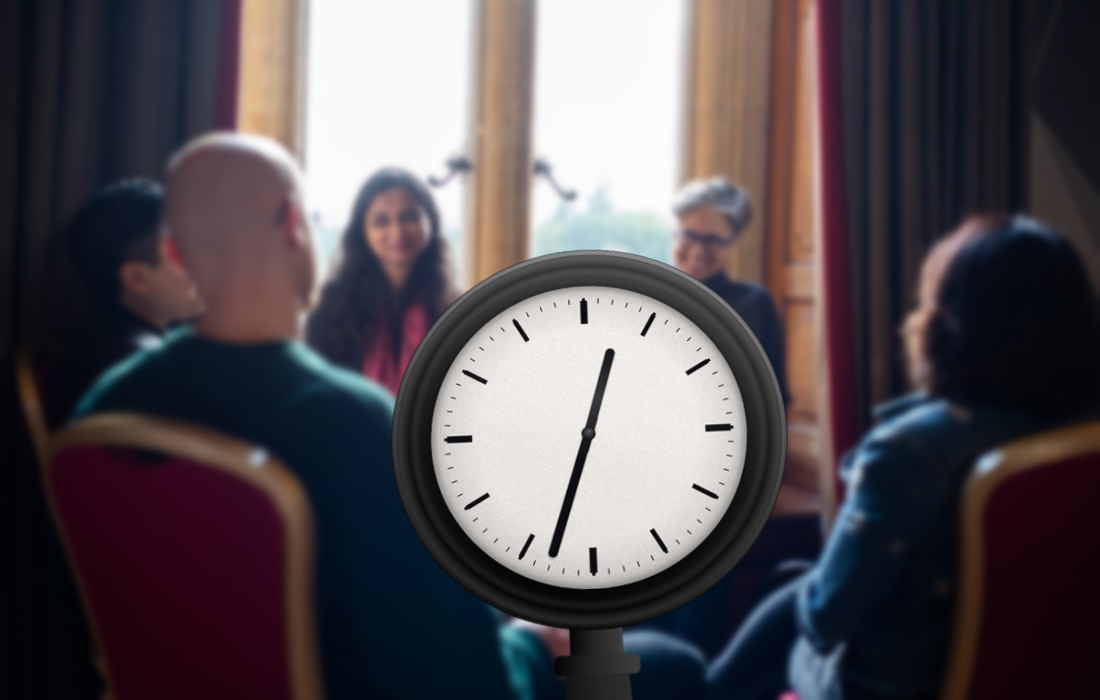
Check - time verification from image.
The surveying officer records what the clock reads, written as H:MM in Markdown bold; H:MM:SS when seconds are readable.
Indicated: **12:33**
